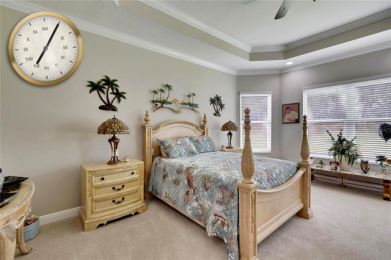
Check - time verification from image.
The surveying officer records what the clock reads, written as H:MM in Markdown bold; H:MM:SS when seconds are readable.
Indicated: **7:05**
